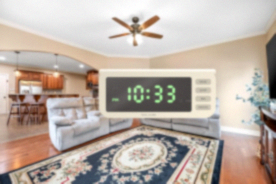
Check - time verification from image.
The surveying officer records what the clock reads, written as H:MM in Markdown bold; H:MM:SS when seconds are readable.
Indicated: **10:33**
